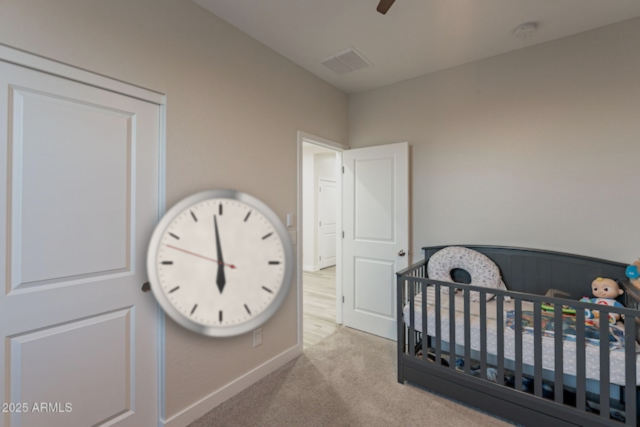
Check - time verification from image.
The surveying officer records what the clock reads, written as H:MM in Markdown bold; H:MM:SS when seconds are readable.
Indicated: **5:58:48**
